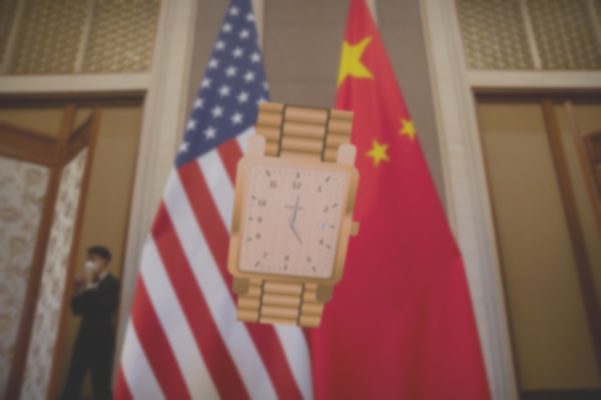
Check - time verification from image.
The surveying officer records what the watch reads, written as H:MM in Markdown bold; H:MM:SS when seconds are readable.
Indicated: **5:01**
